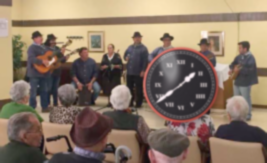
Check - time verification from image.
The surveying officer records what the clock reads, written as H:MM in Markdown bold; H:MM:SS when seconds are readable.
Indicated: **1:39**
